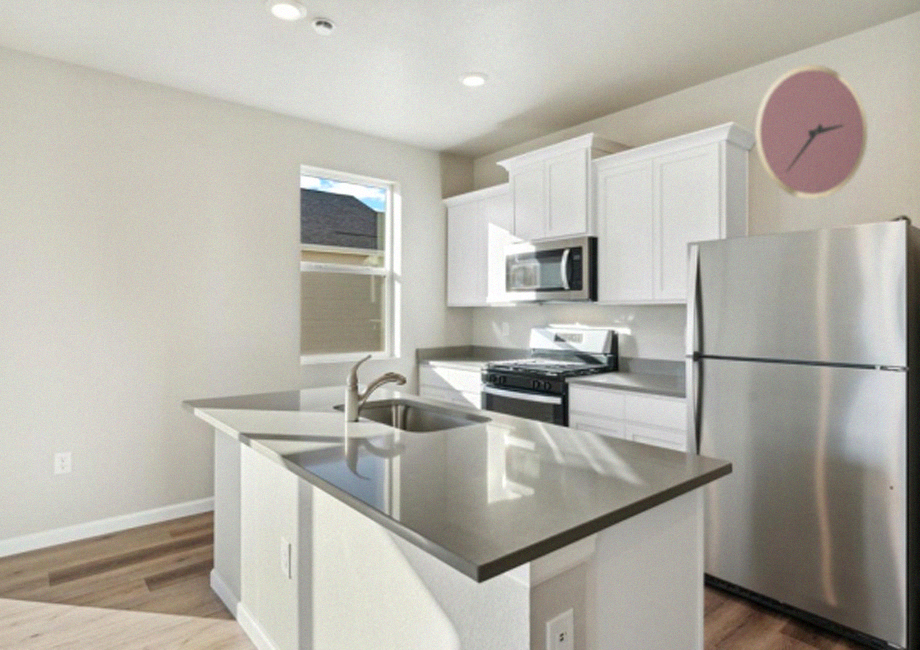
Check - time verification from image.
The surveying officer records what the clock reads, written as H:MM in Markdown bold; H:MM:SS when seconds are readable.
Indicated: **2:37**
